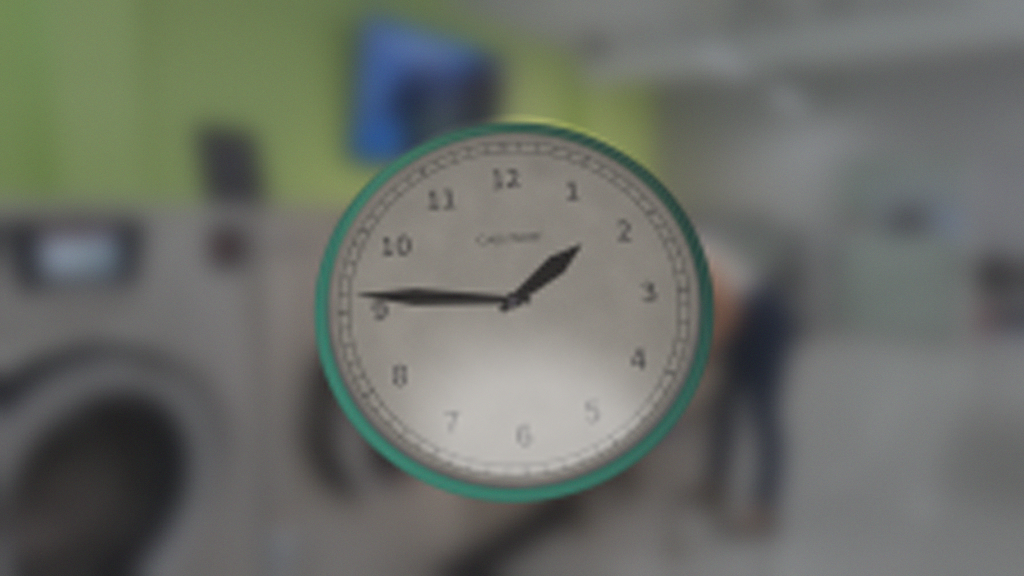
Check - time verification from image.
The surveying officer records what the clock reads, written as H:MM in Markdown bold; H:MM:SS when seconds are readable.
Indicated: **1:46**
